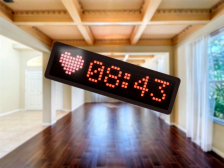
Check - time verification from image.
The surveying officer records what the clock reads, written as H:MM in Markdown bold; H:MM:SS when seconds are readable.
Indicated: **8:43**
